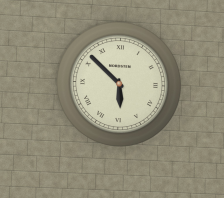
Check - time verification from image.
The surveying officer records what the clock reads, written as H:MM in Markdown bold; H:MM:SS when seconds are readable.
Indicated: **5:52**
